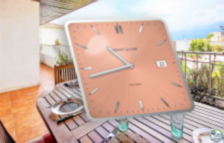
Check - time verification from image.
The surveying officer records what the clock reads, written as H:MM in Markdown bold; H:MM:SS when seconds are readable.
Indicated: **10:43**
